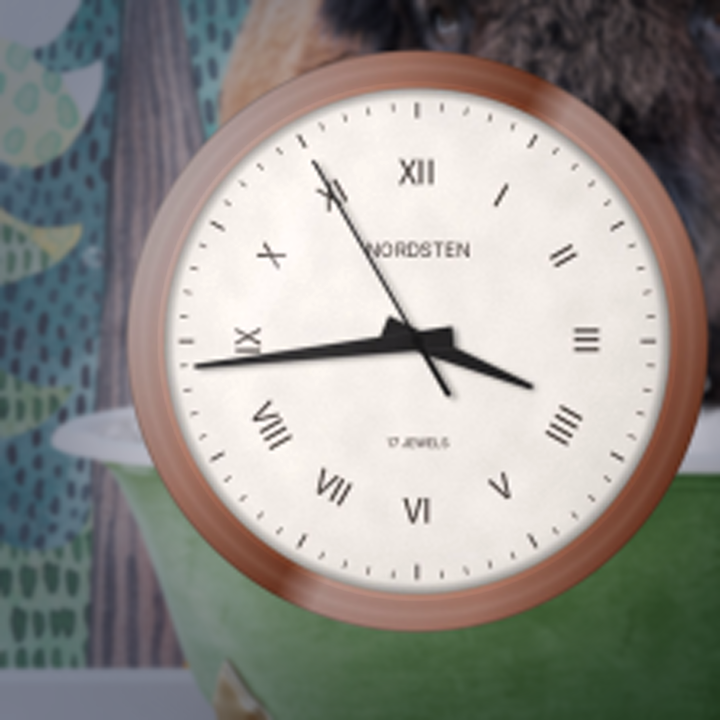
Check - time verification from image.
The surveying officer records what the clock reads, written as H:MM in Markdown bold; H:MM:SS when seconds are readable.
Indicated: **3:43:55**
